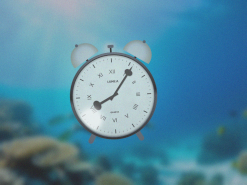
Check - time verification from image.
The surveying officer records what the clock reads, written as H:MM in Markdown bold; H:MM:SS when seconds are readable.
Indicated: **8:06**
